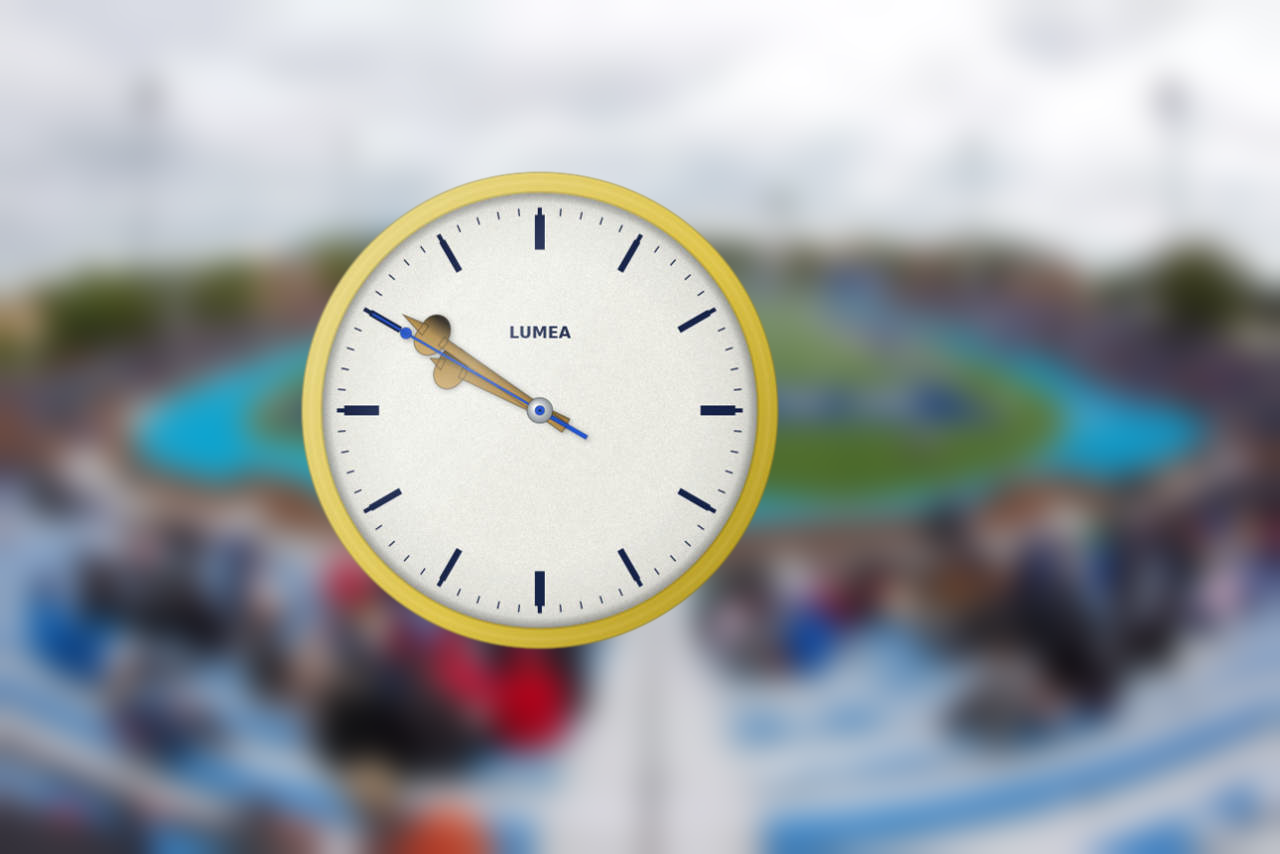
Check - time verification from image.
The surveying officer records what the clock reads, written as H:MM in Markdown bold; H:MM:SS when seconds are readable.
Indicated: **9:50:50**
